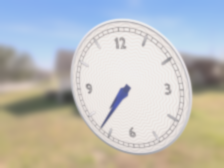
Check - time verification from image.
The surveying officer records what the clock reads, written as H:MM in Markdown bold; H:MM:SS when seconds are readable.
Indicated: **7:37**
